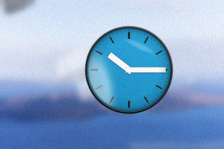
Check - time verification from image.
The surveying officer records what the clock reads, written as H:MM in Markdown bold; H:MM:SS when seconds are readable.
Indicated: **10:15**
